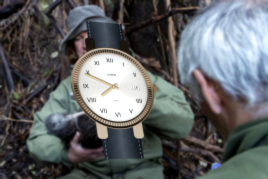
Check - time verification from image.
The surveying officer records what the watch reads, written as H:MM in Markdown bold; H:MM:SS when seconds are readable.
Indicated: **7:49**
